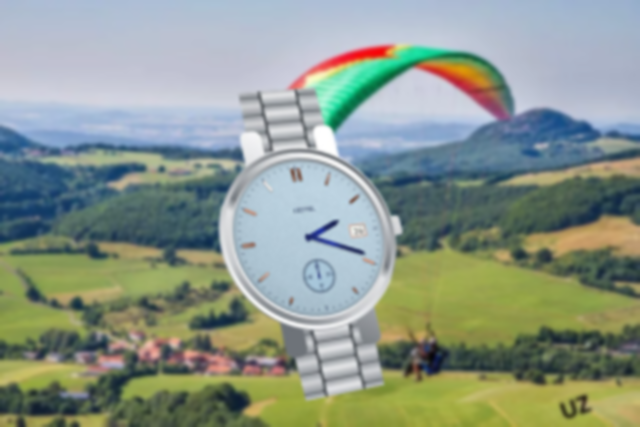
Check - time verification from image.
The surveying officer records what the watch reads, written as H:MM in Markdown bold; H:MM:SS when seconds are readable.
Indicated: **2:19**
